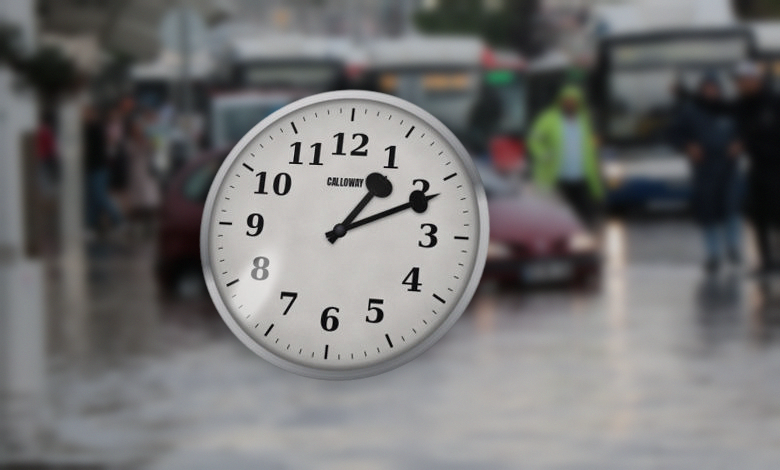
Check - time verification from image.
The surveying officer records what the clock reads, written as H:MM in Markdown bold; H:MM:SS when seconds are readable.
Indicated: **1:11**
